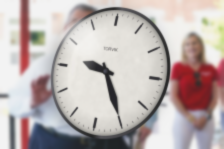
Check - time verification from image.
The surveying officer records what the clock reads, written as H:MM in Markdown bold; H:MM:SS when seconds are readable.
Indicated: **9:25**
